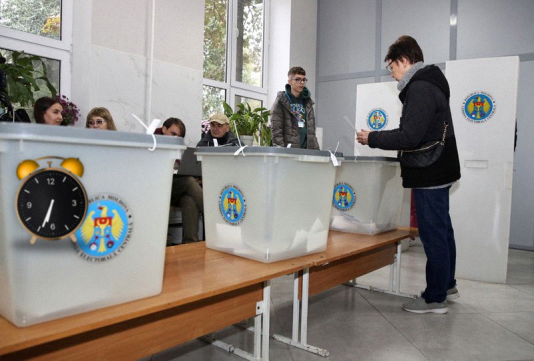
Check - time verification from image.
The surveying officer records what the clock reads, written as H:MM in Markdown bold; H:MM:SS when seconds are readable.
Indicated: **6:34**
